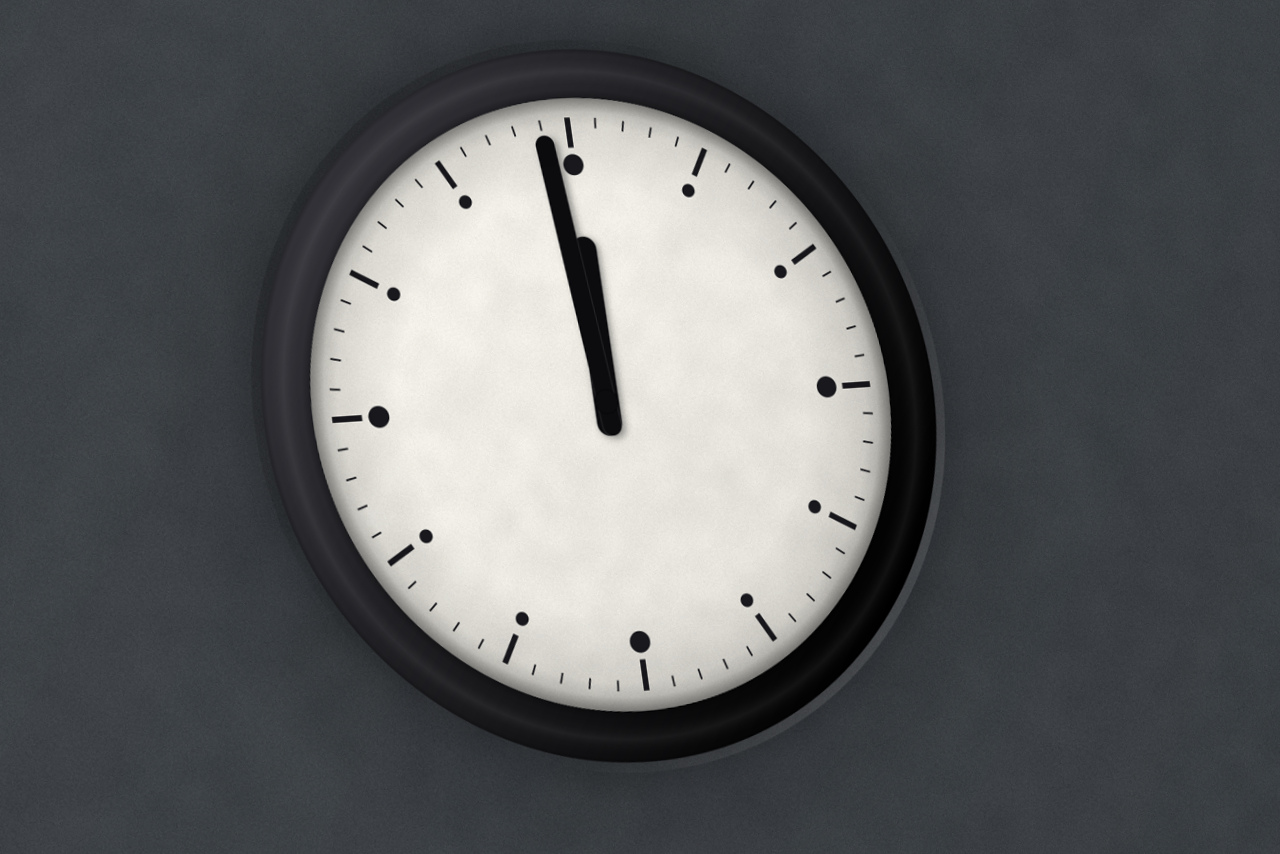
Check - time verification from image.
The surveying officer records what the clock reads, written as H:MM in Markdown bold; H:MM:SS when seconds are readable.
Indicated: **11:59**
